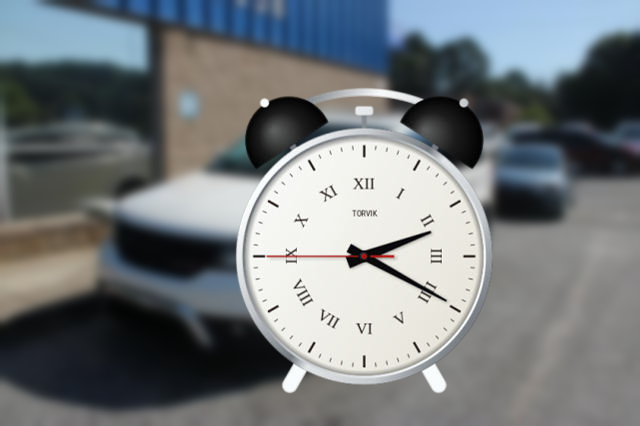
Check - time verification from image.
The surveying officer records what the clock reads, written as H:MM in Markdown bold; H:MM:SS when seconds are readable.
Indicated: **2:19:45**
